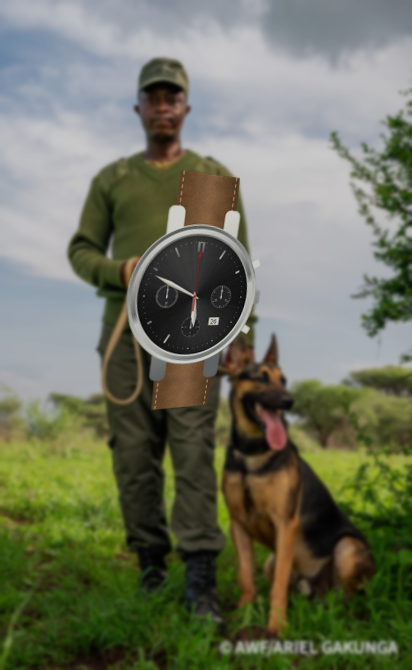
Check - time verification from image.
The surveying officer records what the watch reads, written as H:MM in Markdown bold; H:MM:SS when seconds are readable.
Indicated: **5:49**
